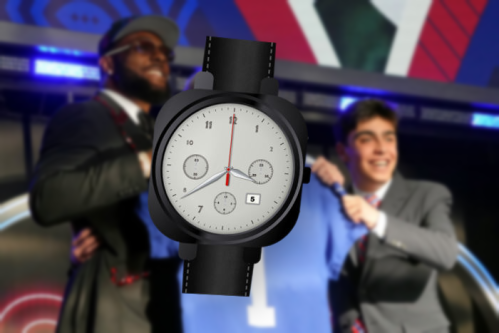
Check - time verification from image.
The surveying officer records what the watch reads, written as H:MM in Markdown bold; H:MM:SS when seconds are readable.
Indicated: **3:39**
